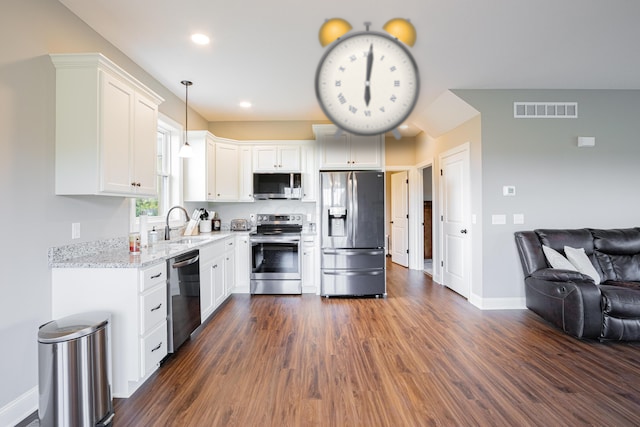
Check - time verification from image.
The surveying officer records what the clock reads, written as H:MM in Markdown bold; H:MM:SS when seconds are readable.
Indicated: **6:01**
